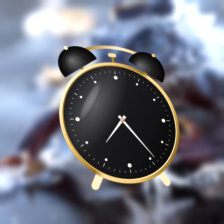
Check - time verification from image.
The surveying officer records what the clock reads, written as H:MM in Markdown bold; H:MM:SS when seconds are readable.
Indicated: **7:24**
